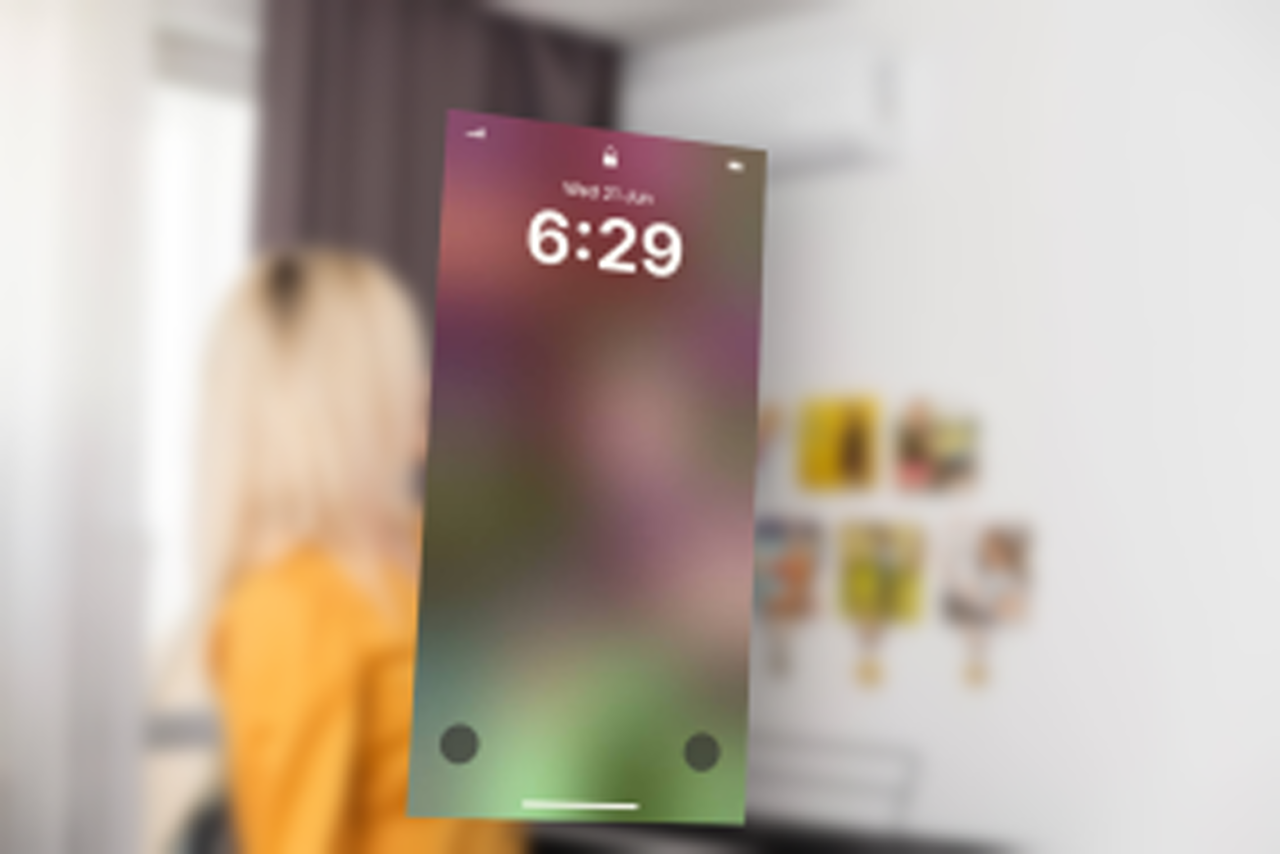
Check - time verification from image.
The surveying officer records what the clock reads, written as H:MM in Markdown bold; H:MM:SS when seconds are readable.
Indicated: **6:29**
